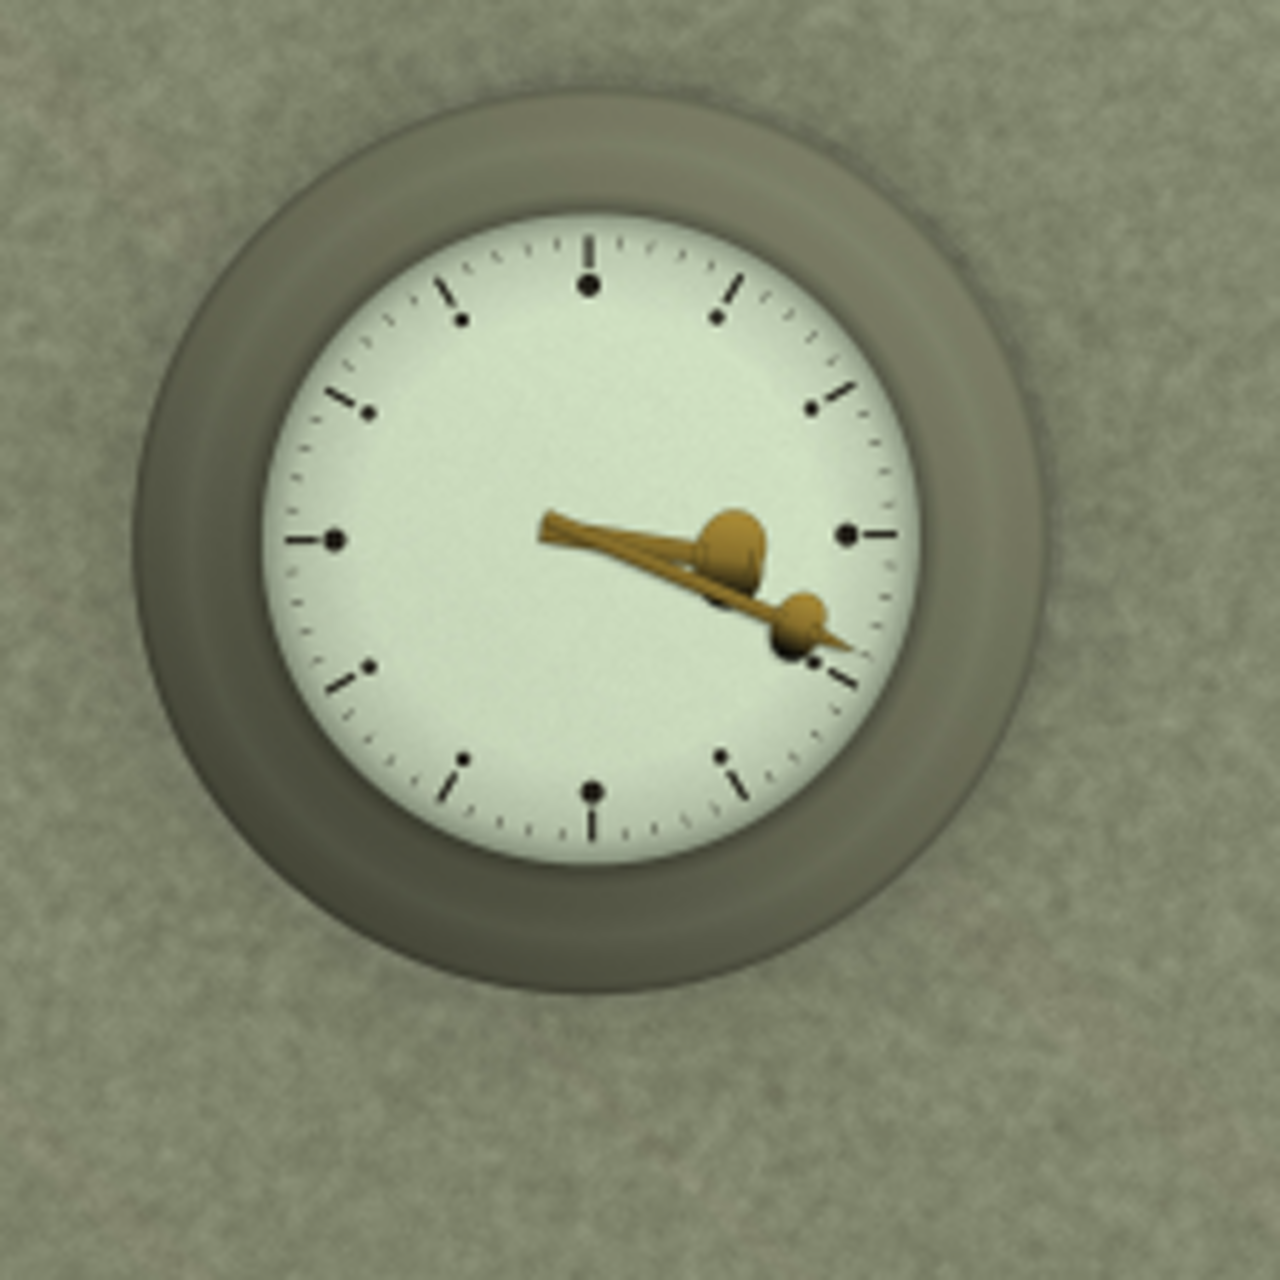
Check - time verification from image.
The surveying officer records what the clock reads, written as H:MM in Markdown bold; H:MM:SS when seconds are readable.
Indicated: **3:19**
